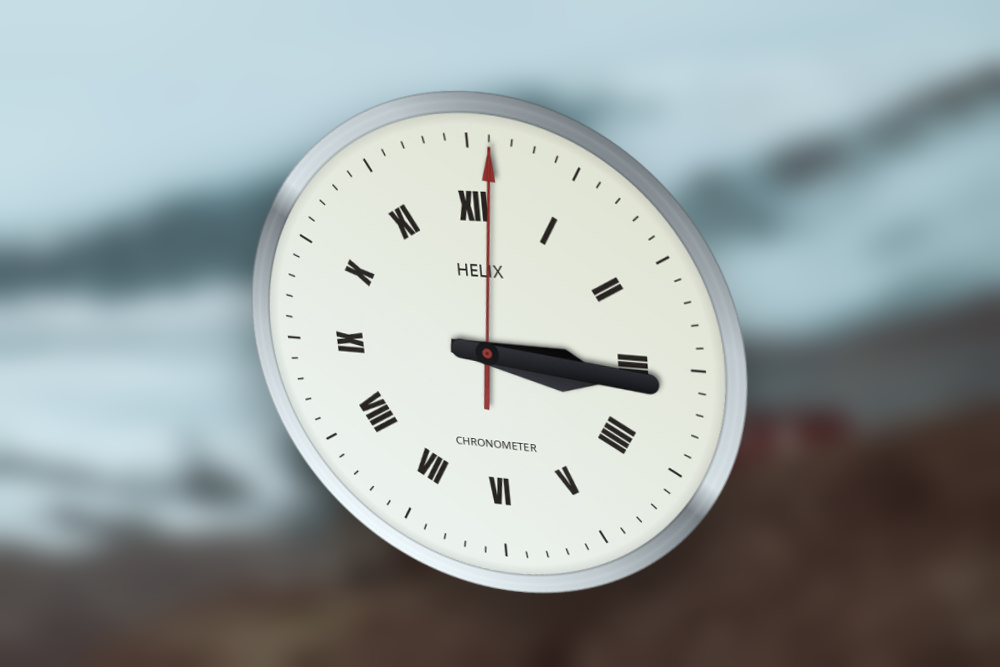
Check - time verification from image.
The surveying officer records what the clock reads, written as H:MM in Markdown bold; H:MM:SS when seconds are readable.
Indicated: **3:16:01**
